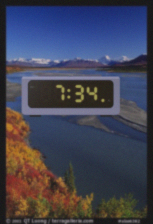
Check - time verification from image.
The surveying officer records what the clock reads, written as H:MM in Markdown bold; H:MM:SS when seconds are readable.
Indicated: **7:34**
